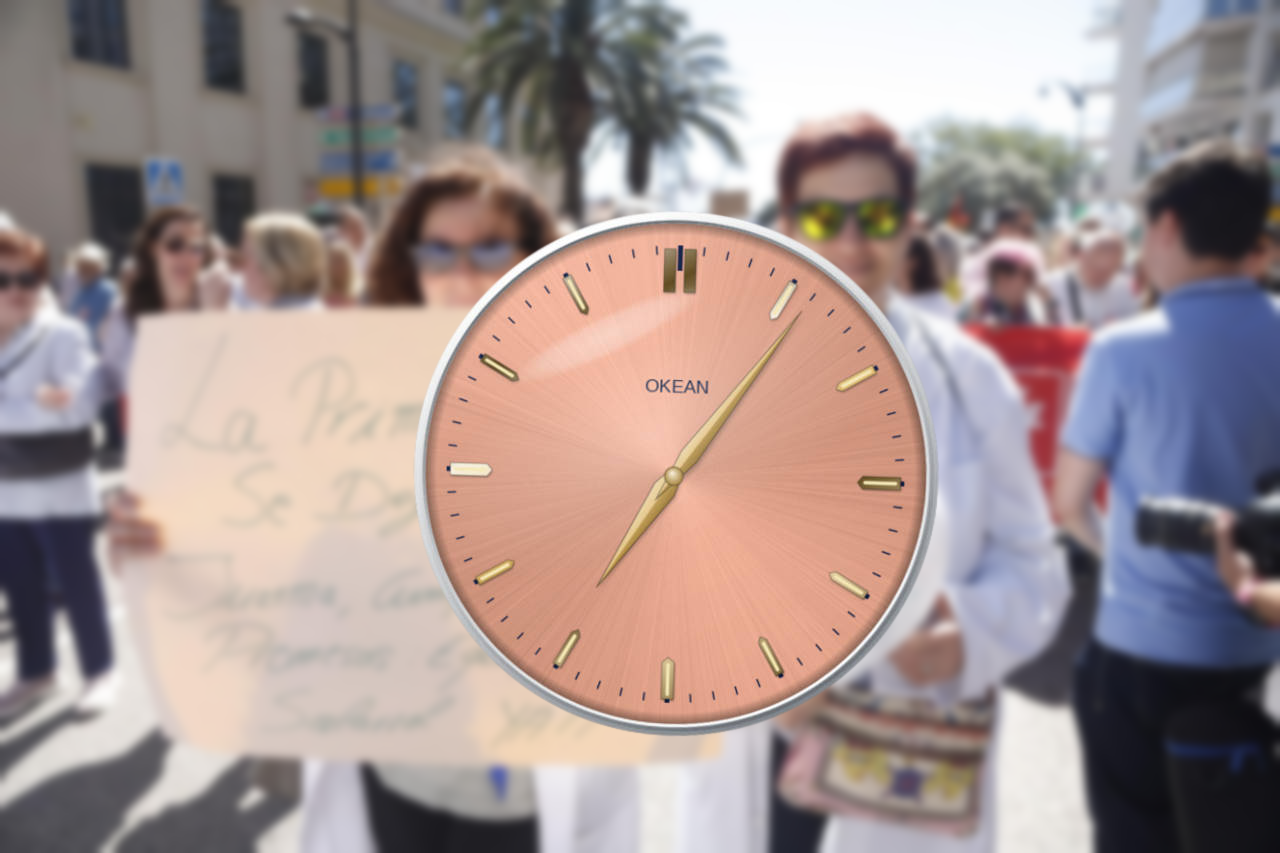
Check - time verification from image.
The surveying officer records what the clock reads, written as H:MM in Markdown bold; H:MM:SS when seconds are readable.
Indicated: **7:06**
